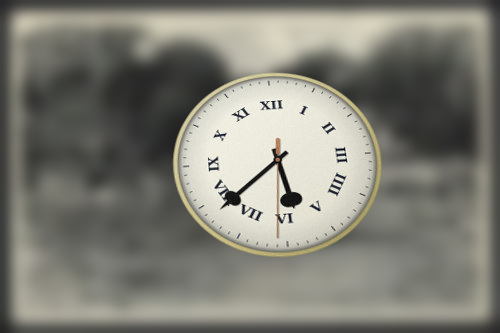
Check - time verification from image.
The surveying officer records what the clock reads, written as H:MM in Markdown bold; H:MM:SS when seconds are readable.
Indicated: **5:38:31**
